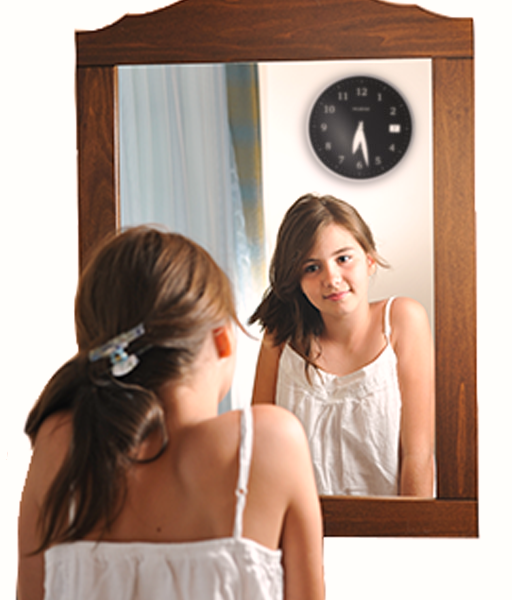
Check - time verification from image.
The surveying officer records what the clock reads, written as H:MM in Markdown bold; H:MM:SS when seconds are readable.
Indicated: **6:28**
